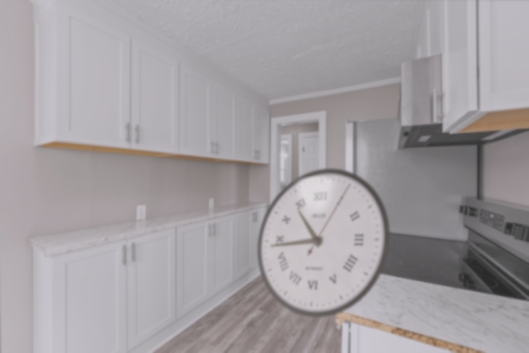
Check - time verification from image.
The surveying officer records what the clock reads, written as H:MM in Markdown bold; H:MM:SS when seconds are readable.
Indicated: **10:44:05**
